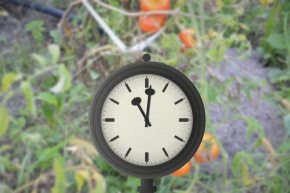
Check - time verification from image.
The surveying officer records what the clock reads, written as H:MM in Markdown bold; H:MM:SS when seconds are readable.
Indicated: **11:01**
